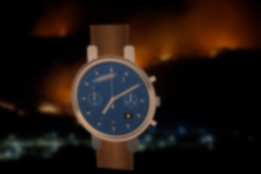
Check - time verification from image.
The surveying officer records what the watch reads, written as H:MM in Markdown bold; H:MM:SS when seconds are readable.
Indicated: **7:10**
